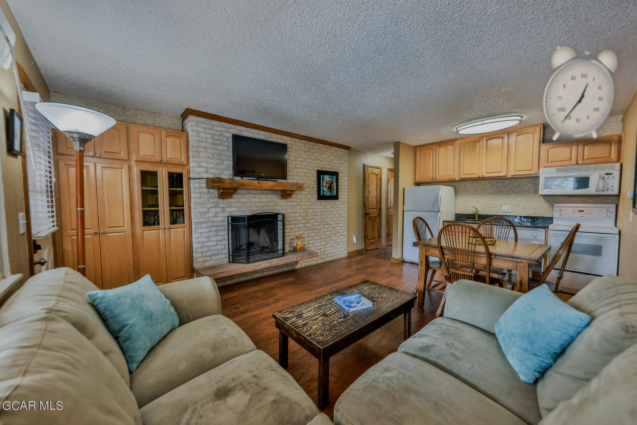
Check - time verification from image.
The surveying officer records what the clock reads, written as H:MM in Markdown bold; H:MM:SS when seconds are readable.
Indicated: **12:36**
